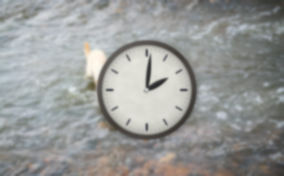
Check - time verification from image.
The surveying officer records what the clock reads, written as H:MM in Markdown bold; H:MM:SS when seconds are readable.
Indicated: **2:01**
